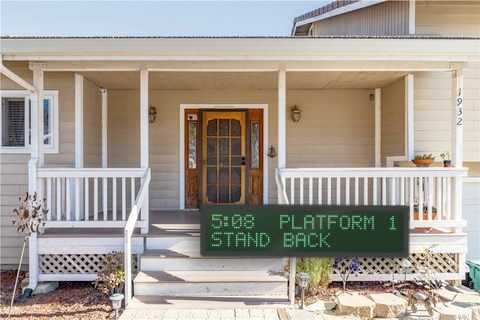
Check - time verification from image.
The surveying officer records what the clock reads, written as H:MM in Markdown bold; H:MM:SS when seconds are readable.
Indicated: **5:08**
